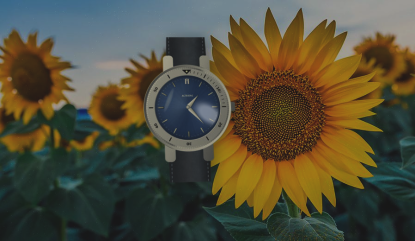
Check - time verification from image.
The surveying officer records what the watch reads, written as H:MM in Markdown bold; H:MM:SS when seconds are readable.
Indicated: **1:23**
